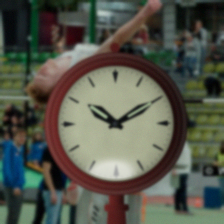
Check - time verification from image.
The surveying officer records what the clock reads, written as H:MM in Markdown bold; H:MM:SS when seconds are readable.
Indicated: **10:10**
